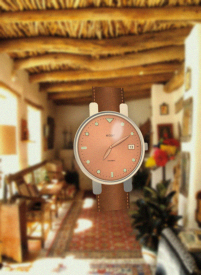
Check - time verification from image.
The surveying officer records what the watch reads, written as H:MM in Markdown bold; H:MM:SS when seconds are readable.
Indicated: **7:10**
